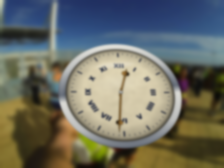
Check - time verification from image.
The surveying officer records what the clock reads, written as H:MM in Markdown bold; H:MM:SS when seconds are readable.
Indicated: **12:31**
